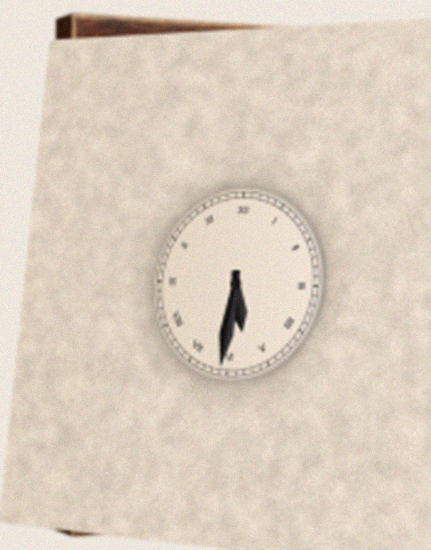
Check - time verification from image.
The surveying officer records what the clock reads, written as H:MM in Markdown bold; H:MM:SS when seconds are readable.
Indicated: **5:31**
